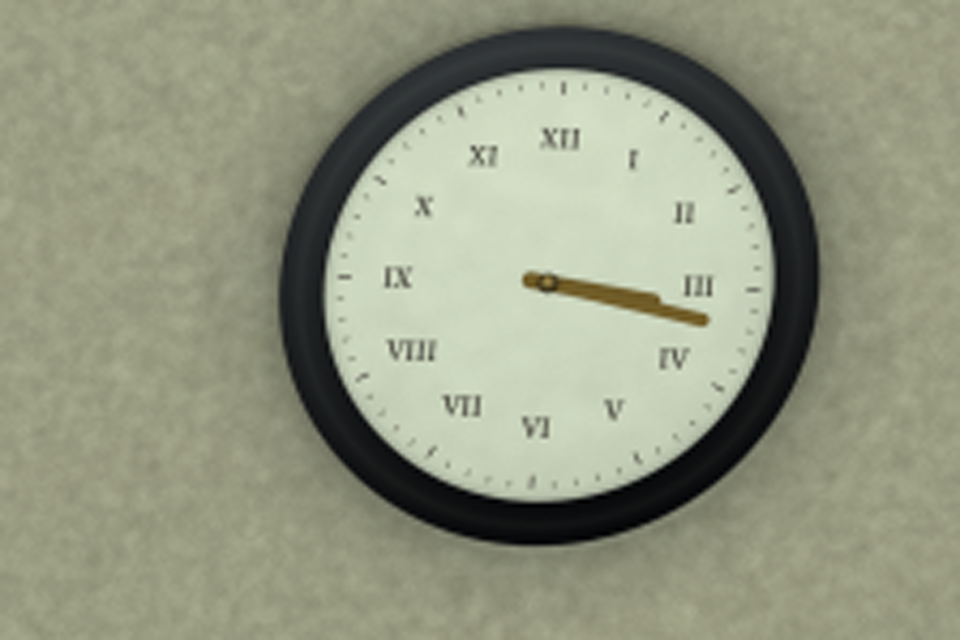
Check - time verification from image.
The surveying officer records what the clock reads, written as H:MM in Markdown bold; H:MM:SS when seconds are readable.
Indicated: **3:17**
